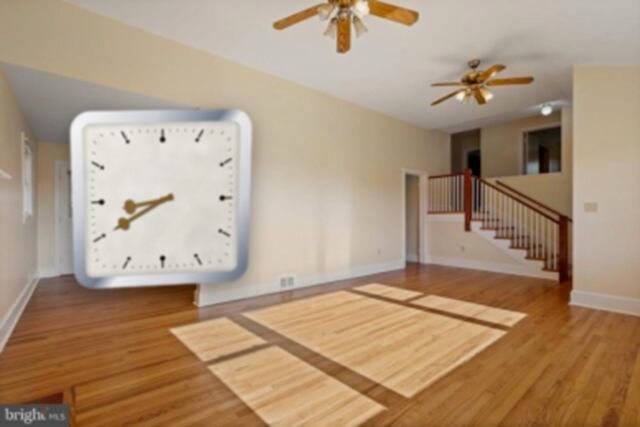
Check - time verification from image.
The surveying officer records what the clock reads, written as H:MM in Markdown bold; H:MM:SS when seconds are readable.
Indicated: **8:40**
